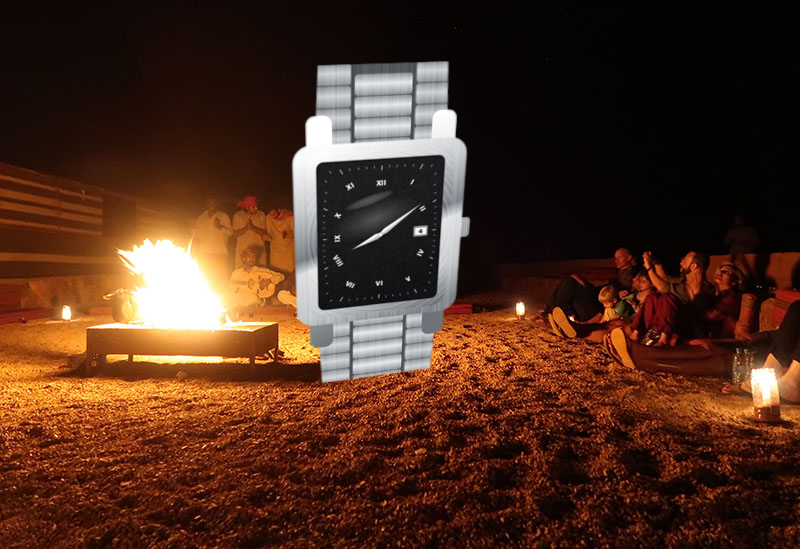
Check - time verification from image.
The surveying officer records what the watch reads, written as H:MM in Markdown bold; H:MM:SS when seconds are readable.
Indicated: **8:09**
